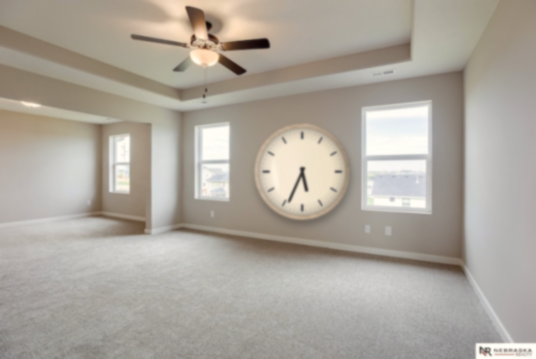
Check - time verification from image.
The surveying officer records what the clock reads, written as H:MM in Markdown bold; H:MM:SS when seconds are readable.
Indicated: **5:34**
